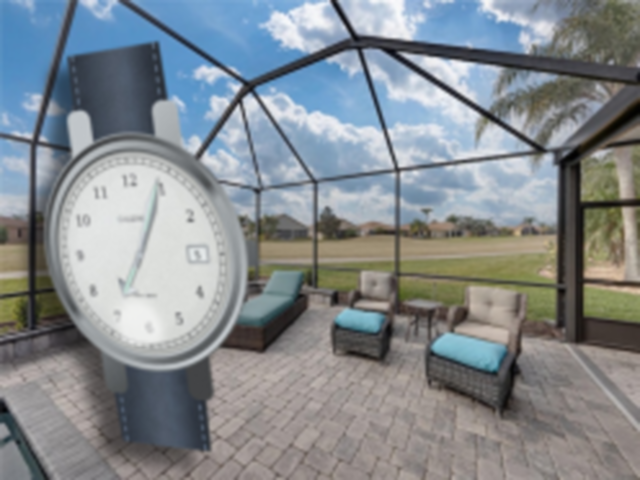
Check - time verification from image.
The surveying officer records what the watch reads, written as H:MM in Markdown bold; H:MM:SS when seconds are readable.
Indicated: **7:04**
